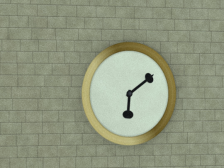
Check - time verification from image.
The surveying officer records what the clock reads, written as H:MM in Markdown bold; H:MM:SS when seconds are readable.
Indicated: **6:09**
